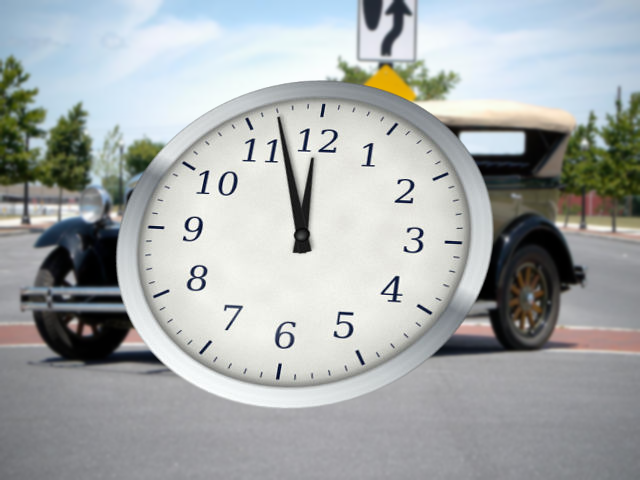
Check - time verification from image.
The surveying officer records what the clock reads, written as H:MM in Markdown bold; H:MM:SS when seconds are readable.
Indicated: **11:57**
